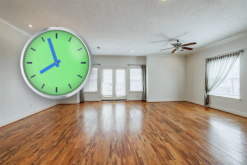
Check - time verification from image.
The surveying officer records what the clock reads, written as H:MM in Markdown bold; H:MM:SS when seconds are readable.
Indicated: **7:57**
